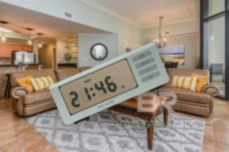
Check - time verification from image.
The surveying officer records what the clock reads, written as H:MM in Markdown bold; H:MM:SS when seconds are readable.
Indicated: **21:46**
